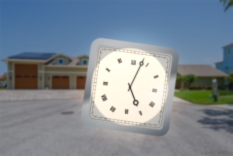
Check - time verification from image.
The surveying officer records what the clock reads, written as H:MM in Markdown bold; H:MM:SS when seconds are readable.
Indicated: **5:03**
